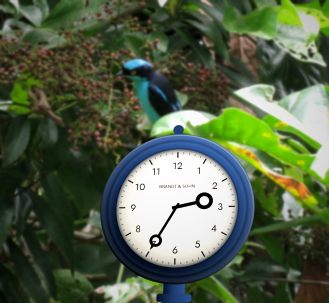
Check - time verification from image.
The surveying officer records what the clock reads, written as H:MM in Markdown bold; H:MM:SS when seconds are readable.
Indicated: **2:35**
